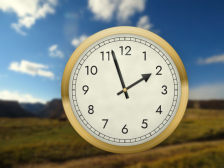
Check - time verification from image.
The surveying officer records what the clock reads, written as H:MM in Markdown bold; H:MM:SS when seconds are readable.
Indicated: **1:57**
